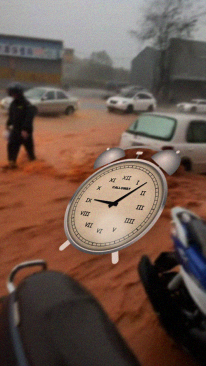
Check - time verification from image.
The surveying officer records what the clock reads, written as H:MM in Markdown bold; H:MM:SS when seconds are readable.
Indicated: **9:07**
